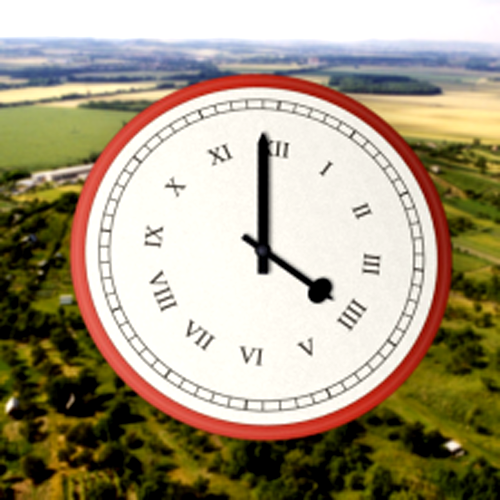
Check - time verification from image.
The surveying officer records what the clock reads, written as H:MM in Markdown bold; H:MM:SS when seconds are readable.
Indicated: **3:59**
